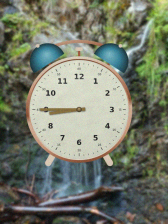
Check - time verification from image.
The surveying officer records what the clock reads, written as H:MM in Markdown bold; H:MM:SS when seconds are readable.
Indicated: **8:45**
